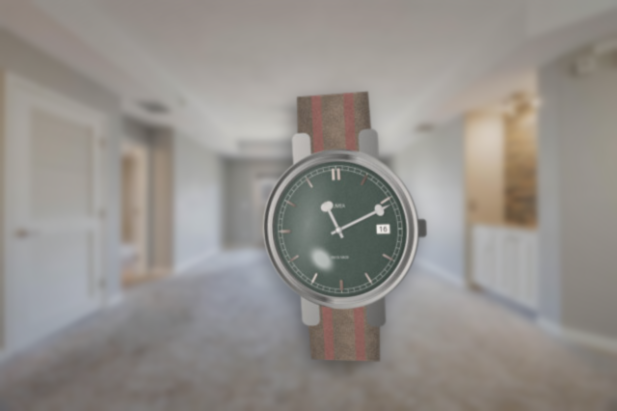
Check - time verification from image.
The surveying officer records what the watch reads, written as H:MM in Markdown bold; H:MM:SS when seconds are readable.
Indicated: **11:11**
